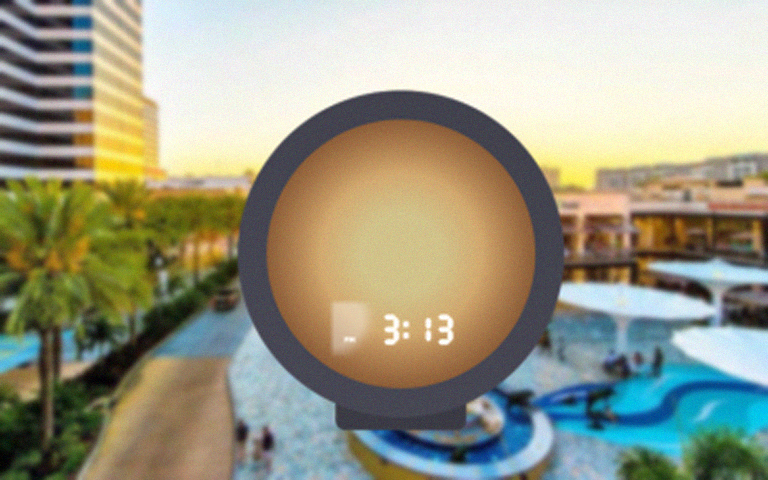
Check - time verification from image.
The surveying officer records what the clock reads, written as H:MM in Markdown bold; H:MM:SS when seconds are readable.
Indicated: **3:13**
